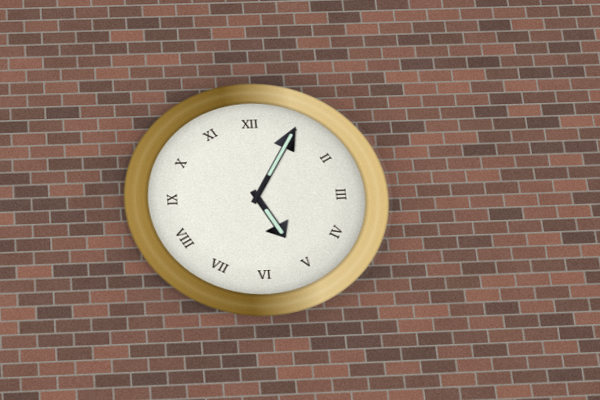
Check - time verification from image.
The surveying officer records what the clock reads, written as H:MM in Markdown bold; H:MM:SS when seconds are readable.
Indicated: **5:05**
